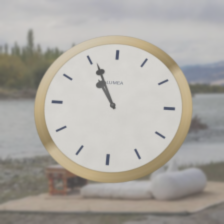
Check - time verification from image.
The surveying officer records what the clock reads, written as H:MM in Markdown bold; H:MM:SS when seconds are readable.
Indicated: **10:56**
